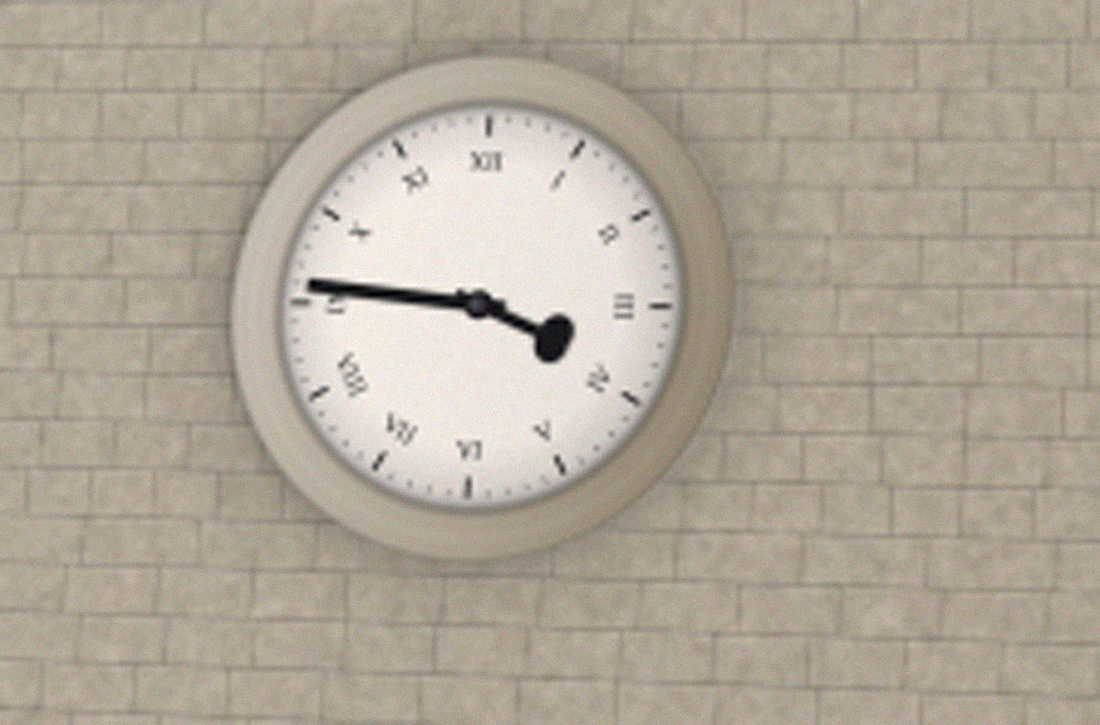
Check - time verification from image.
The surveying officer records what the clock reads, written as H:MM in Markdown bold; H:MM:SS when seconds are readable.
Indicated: **3:46**
